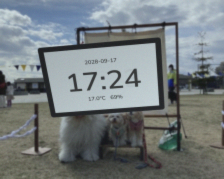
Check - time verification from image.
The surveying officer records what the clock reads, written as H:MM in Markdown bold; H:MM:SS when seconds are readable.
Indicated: **17:24**
